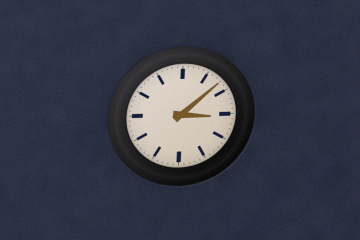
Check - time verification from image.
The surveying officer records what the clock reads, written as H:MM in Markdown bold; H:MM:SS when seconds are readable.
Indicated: **3:08**
